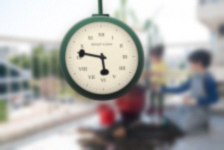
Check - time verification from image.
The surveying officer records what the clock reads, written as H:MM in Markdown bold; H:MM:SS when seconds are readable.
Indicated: **5:47**
